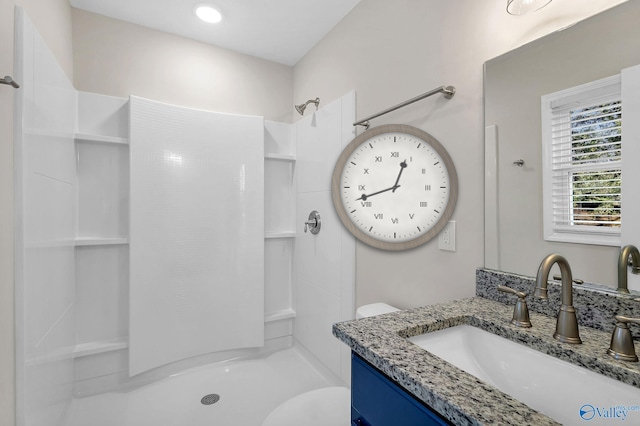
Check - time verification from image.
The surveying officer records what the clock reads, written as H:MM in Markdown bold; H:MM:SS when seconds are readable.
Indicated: **12:42**
